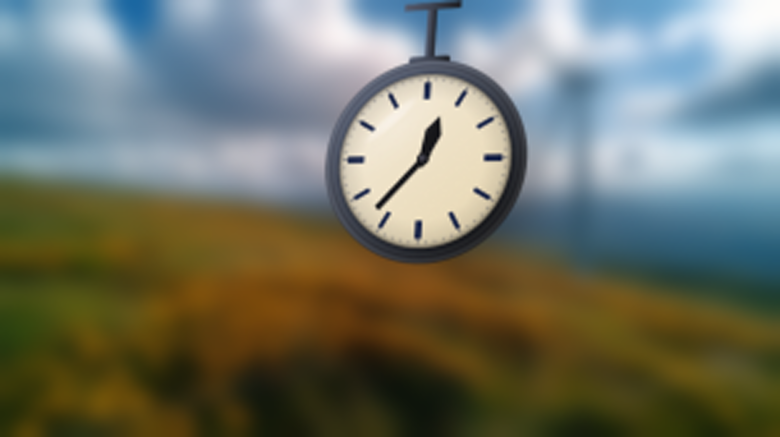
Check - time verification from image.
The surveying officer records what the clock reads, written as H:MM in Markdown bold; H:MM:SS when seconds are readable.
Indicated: **12:37**
